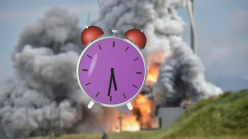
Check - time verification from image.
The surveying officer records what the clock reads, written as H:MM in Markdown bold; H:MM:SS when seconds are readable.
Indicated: **5:31**
